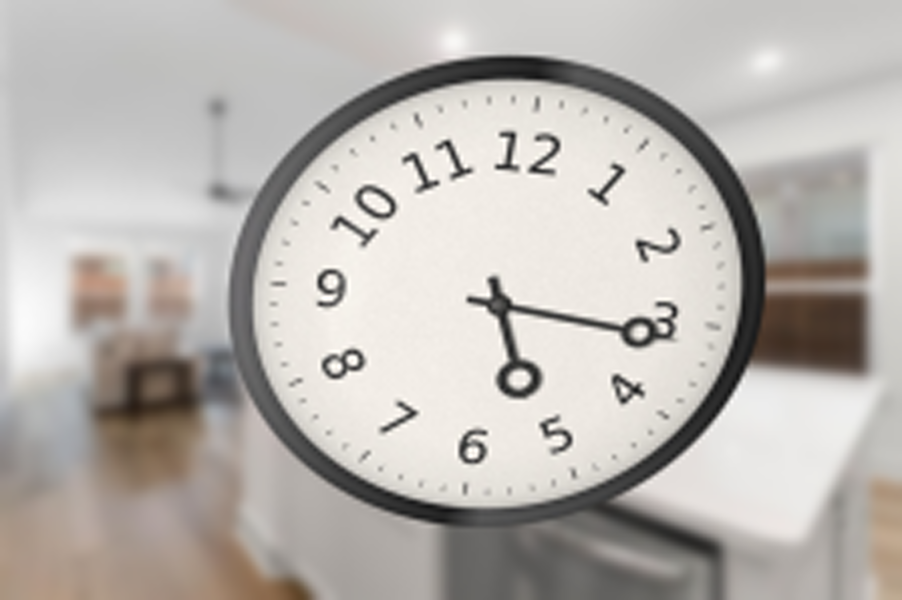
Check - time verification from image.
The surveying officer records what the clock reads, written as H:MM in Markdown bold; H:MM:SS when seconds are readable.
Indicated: **5:16**
